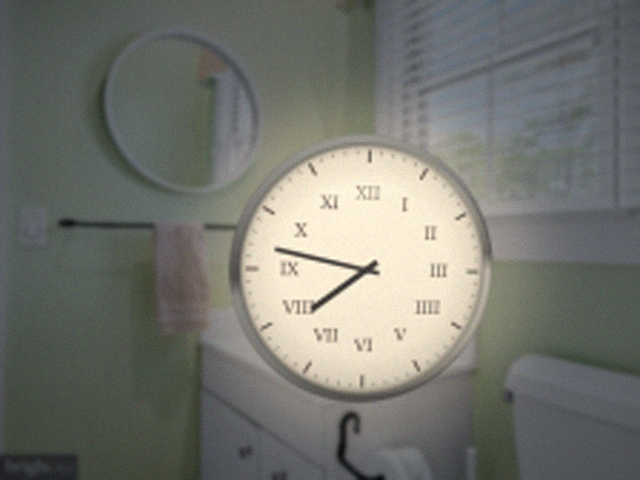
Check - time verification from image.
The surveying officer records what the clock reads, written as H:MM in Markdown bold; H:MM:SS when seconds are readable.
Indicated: **7:47**
